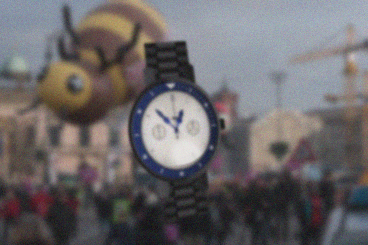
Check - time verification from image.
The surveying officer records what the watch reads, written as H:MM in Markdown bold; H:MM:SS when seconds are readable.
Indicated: **12:53**
